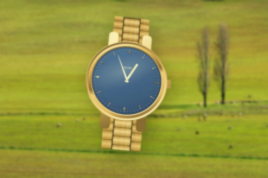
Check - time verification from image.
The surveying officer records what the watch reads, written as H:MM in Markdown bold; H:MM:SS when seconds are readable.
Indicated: **12:56**
